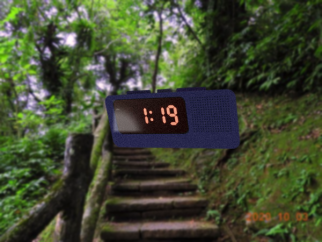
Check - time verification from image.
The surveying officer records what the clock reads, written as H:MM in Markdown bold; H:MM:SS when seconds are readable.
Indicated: **1:19**
